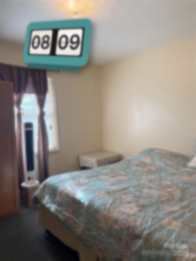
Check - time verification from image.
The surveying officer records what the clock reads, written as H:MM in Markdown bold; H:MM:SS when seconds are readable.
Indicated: **8:09**
